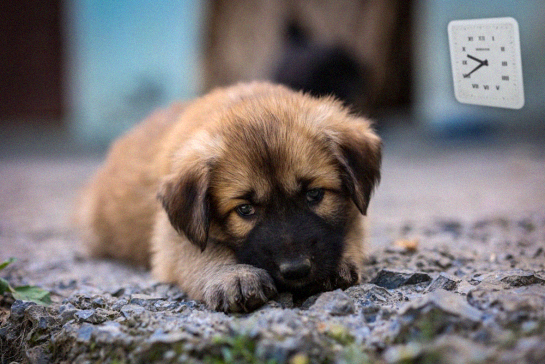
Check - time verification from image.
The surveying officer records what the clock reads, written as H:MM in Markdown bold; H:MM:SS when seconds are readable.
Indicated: **9:40**
